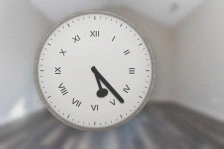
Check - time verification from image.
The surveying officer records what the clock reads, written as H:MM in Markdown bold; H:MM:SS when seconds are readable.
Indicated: **5:23**
